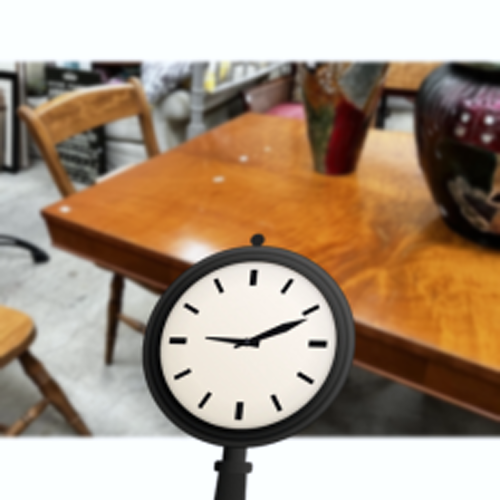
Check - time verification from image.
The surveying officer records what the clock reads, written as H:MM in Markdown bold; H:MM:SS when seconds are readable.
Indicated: **9:11**
